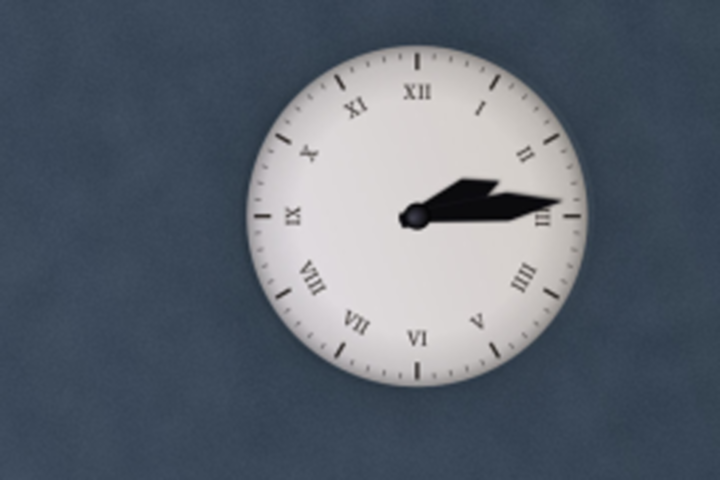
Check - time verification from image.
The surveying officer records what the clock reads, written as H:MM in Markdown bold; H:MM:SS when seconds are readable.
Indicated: **2:14**
